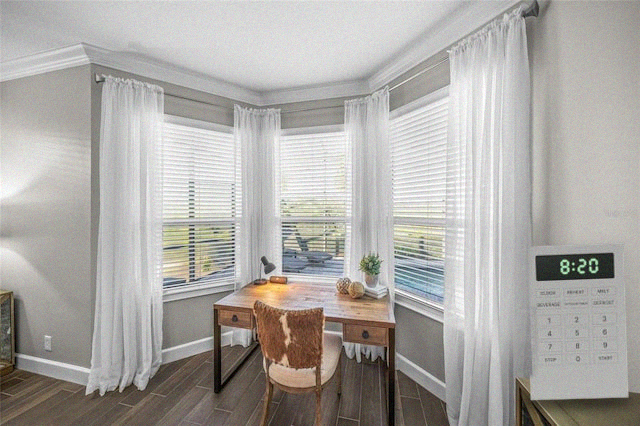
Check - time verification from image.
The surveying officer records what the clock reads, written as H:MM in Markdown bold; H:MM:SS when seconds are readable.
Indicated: **8:20**
